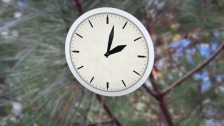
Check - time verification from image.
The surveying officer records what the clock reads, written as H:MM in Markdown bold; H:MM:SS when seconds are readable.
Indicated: **2:02**
